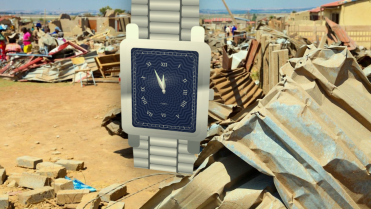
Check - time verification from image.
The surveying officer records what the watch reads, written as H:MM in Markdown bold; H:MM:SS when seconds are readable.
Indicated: **11:56**
